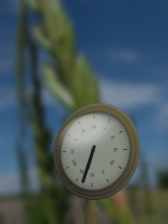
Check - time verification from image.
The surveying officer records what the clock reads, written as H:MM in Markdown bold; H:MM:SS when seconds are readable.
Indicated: **6:33**
